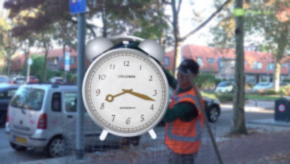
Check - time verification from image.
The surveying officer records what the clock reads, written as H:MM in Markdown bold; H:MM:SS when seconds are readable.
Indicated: **8:18**
